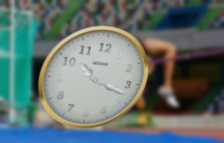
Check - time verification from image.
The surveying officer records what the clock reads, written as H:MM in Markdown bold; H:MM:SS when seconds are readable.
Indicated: **10:18**
